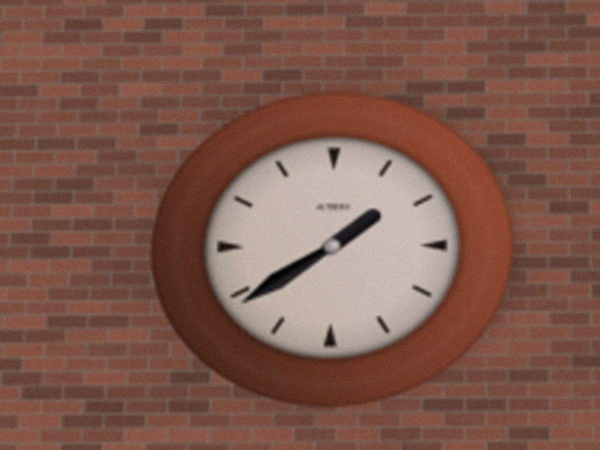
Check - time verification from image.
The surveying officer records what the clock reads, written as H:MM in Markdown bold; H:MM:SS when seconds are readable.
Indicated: **1:39**
